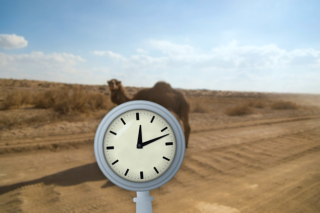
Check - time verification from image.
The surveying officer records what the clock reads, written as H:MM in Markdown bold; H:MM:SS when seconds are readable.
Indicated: **12:12**
